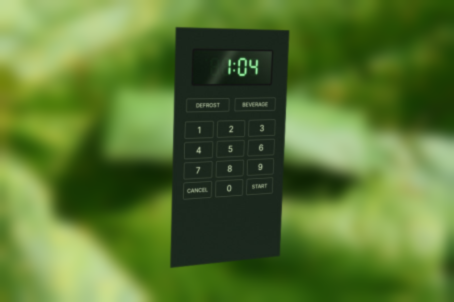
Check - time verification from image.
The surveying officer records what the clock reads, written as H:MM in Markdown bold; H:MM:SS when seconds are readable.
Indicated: **1:04**
